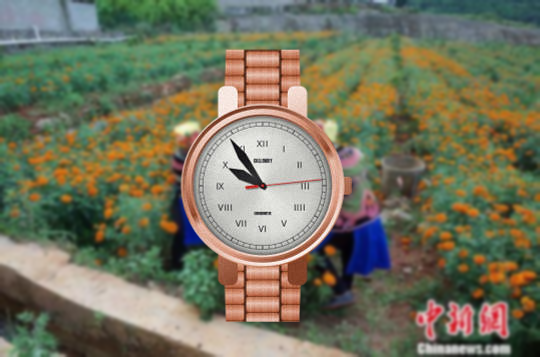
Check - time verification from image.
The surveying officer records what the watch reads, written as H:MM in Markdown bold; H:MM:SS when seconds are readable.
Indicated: **9:54:14**
